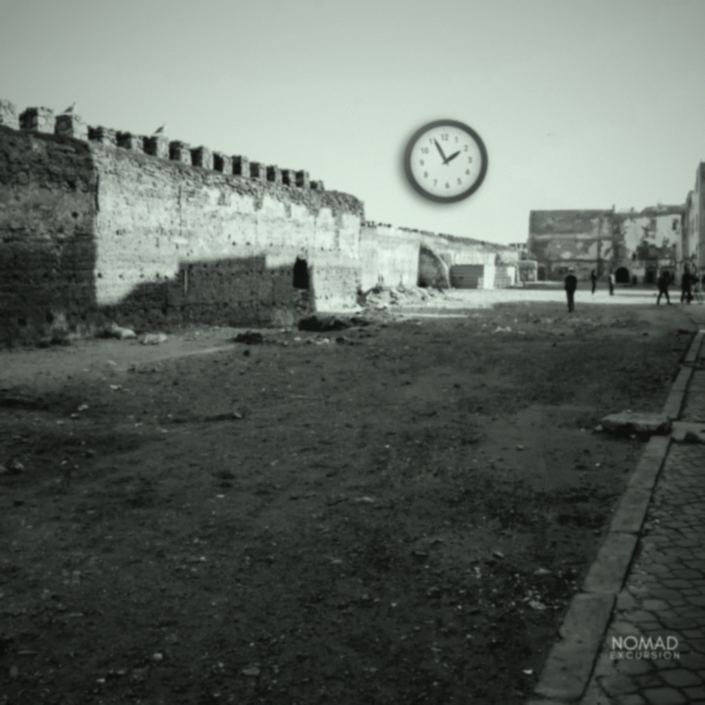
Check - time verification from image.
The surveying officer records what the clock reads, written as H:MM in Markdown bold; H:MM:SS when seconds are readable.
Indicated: **1:56**
